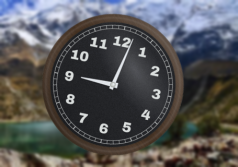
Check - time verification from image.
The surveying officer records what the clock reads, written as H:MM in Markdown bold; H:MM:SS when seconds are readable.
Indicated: **9:02**
